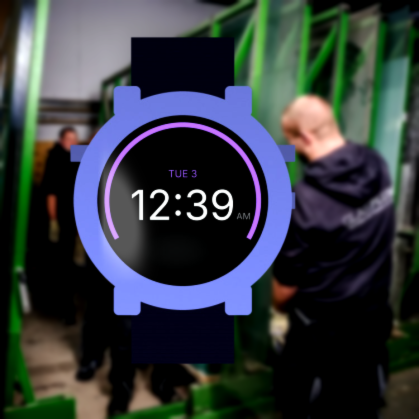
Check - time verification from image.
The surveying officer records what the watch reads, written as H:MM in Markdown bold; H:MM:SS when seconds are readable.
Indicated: **12:39**
